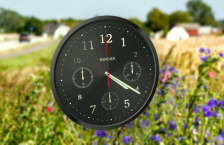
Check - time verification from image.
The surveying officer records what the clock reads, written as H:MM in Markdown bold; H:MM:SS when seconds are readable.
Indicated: **4:21**
